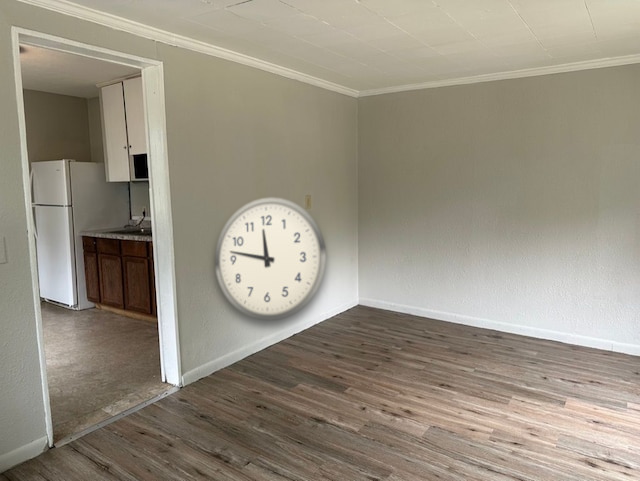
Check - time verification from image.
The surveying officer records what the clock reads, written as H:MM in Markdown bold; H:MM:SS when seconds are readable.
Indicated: **11:47**
